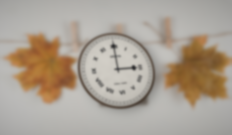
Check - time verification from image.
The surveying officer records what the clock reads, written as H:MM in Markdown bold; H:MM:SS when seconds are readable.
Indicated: **3:00**
